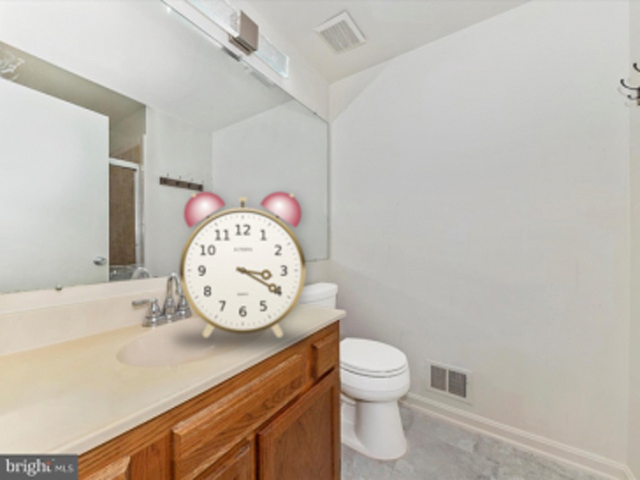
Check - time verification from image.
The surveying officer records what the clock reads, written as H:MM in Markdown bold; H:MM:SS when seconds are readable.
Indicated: **3:20**
